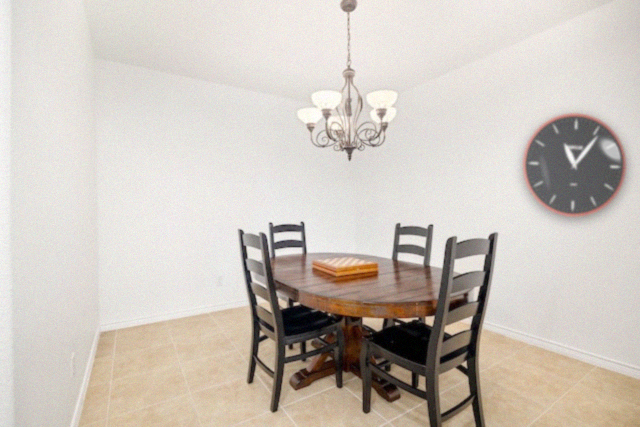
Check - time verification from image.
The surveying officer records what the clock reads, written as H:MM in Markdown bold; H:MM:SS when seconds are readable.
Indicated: **11:06**
